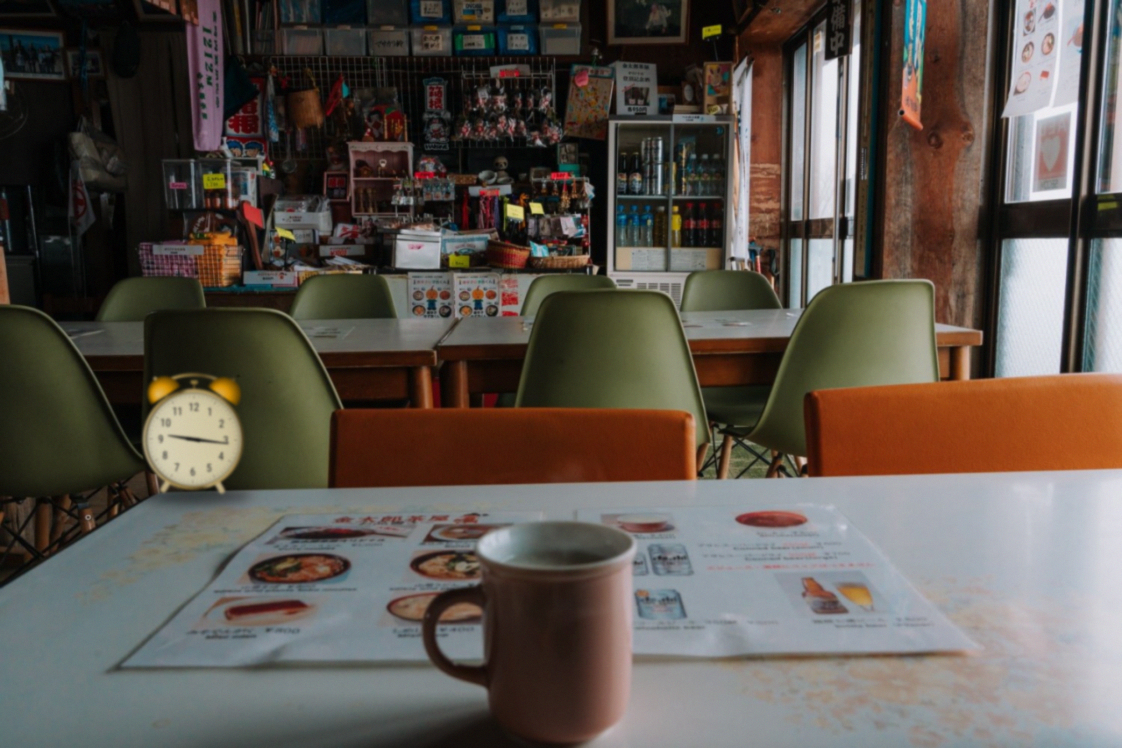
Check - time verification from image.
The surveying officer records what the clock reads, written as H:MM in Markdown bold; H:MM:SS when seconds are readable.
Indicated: **9:16**
